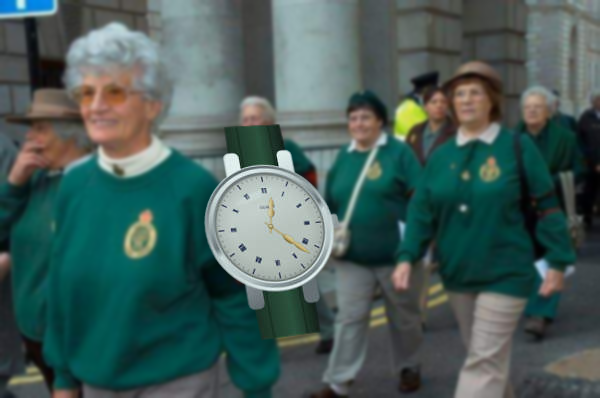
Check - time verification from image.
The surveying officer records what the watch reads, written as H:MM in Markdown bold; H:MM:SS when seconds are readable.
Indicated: **12:22**
